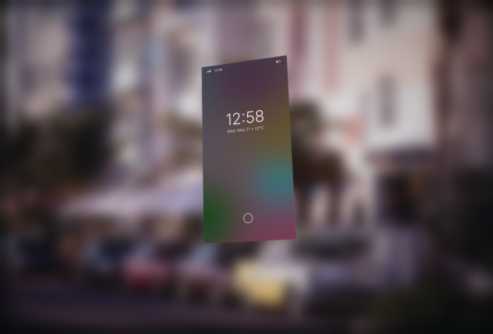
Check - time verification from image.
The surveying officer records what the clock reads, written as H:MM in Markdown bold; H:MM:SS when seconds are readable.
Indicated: **12:58**
